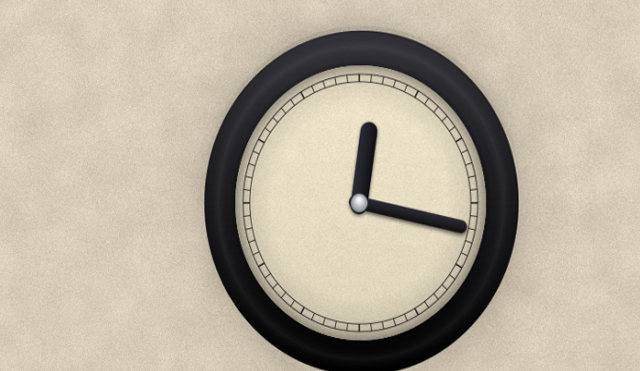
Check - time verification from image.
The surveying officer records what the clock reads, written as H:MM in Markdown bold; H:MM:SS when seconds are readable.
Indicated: **12:17**
